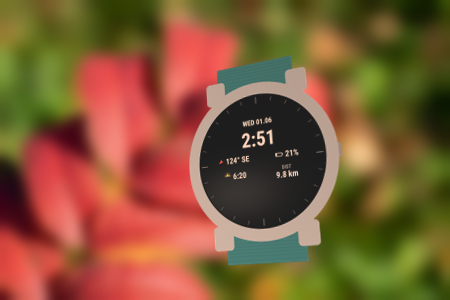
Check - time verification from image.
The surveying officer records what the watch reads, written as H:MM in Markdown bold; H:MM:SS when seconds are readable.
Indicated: **2:51**
